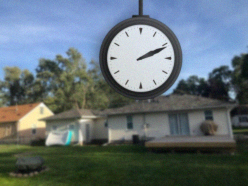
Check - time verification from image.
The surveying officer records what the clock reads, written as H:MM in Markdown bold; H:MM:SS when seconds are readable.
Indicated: **2:11**
